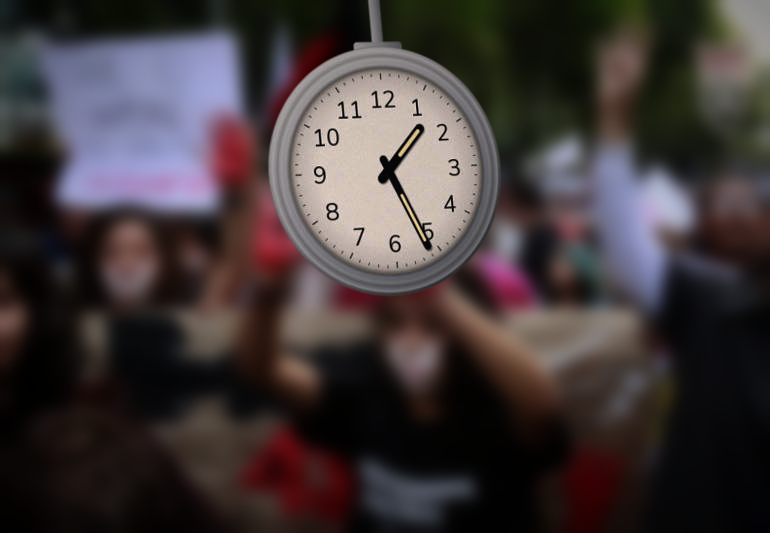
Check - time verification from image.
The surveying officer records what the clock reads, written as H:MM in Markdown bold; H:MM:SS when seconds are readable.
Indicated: **1:26**
